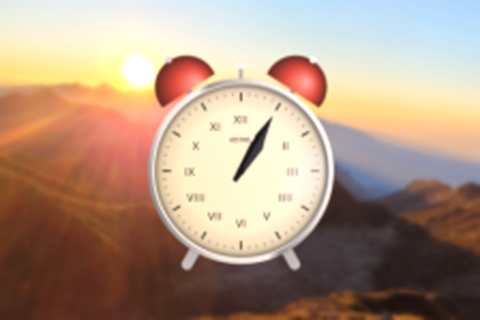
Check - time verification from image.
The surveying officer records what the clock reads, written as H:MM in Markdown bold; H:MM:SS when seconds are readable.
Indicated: **1:05**
